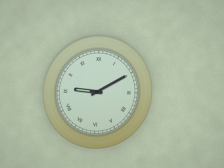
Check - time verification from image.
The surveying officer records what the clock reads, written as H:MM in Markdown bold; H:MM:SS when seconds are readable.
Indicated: **9:10**
